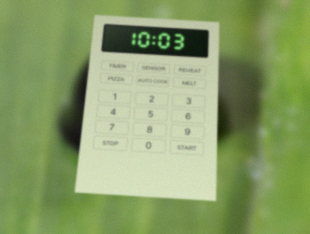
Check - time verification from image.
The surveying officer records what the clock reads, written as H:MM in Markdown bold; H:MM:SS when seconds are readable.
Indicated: **10:03**
